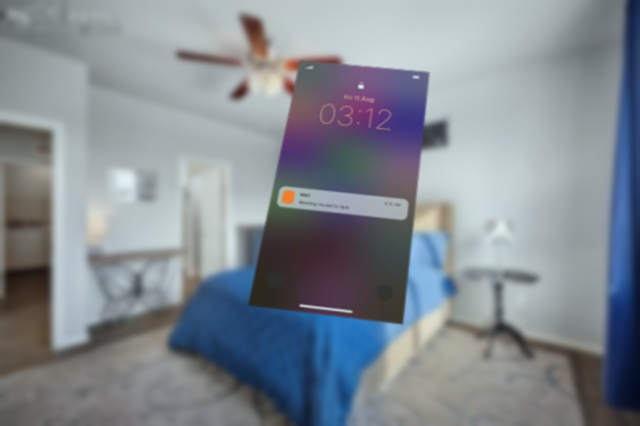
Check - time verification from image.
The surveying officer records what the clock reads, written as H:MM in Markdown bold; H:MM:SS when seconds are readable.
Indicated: **3:12**
